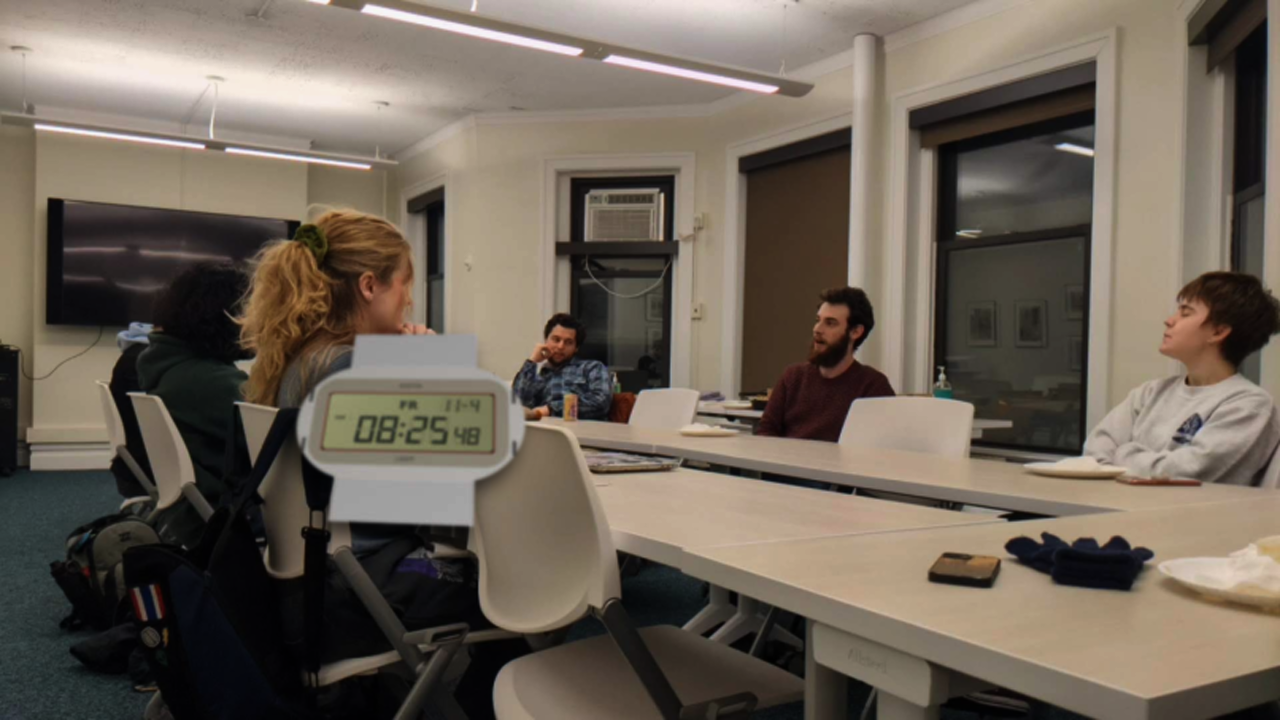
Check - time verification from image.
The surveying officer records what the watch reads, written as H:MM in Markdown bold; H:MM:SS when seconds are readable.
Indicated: **8:25:48**
